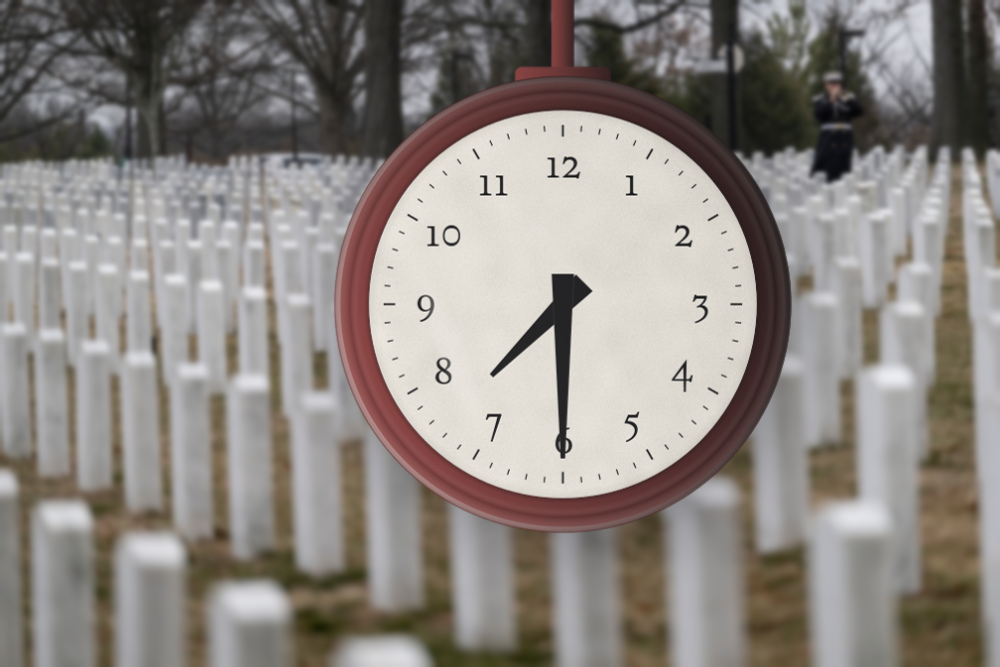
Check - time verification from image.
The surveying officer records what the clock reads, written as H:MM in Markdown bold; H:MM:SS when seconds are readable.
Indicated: **7:30**
